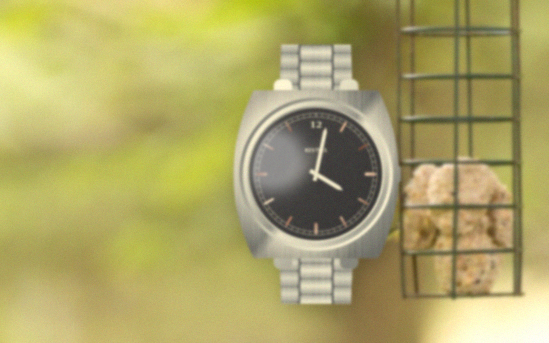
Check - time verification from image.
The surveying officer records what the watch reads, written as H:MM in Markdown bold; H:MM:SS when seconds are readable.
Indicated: **4:02**
